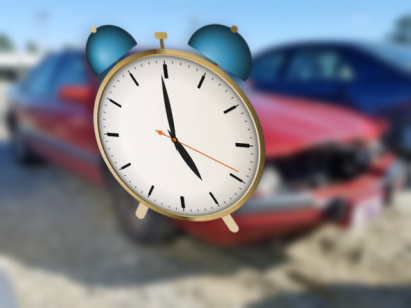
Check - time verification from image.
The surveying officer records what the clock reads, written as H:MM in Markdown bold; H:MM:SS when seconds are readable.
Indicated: **4:59:19**
